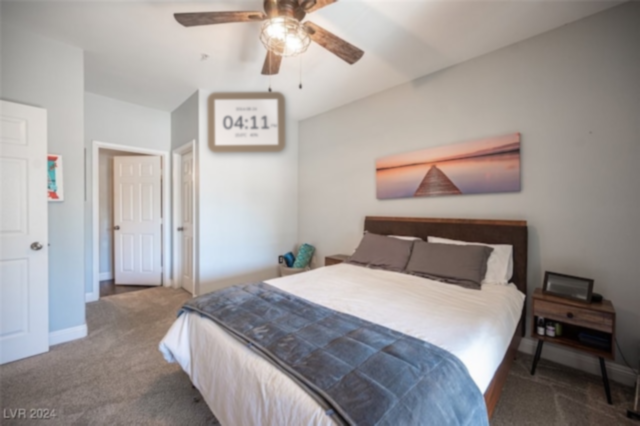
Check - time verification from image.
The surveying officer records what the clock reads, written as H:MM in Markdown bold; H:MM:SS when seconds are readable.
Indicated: **4:11**
